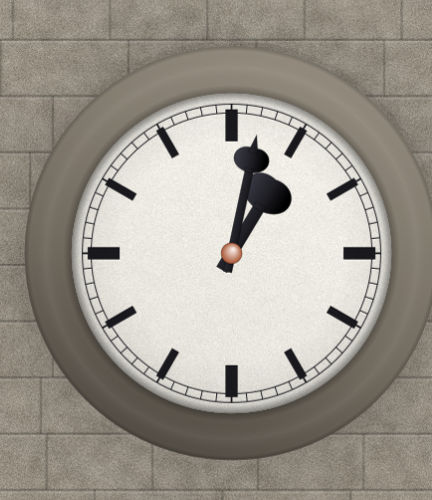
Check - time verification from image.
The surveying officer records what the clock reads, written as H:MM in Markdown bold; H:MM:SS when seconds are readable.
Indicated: **1:02**
